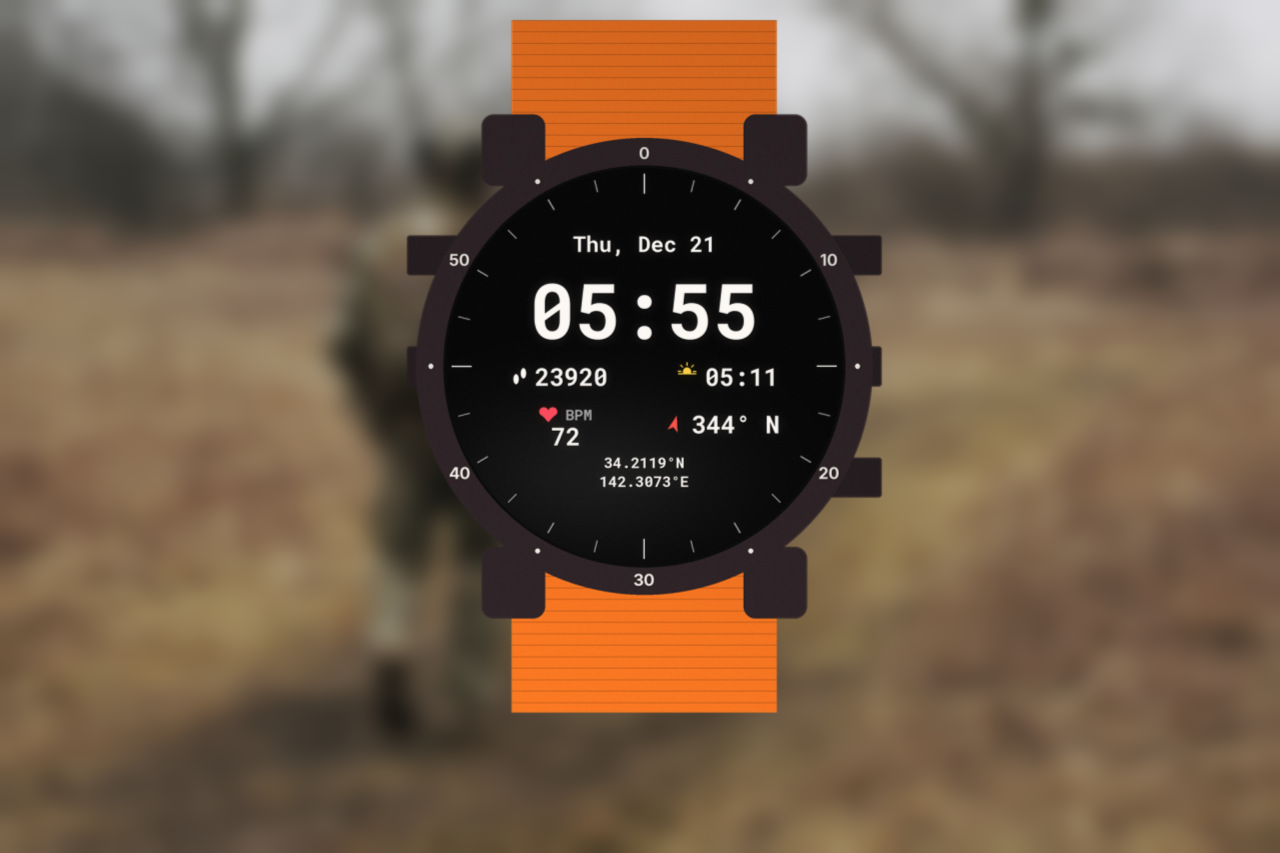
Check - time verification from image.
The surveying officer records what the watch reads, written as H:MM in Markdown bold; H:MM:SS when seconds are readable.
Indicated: **5:55**
